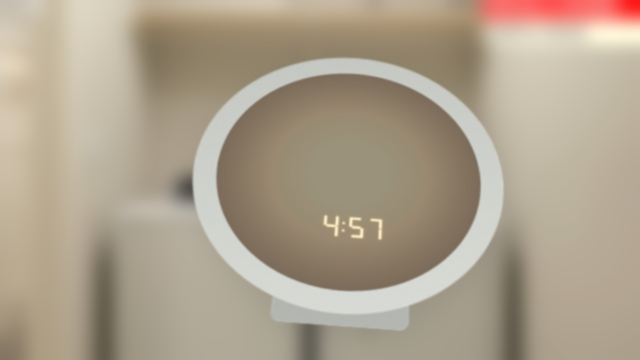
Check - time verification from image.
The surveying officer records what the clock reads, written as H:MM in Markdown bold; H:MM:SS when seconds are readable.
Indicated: **4:57**
